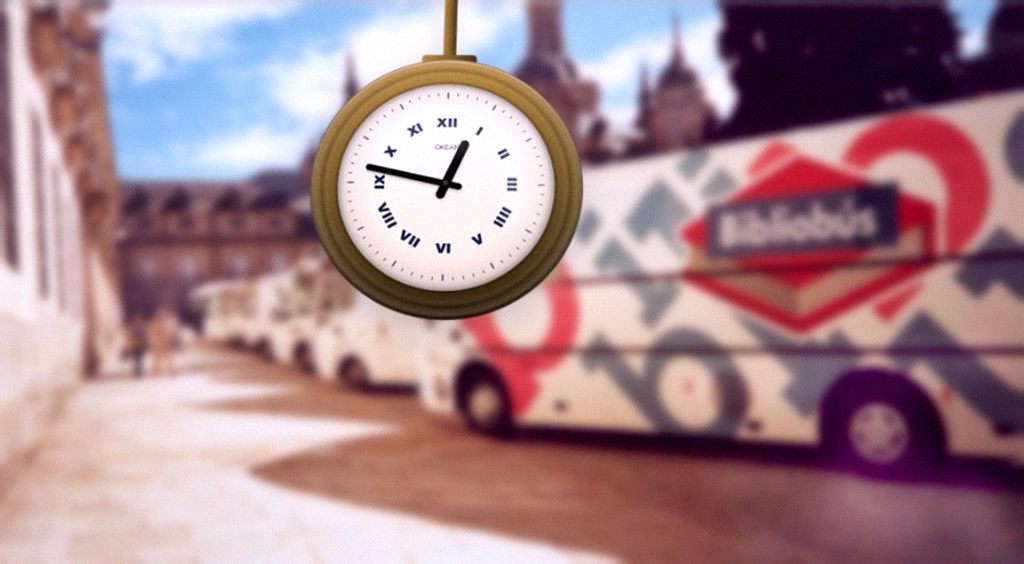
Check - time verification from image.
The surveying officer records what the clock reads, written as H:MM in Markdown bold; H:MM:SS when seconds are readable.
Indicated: **12:47**
